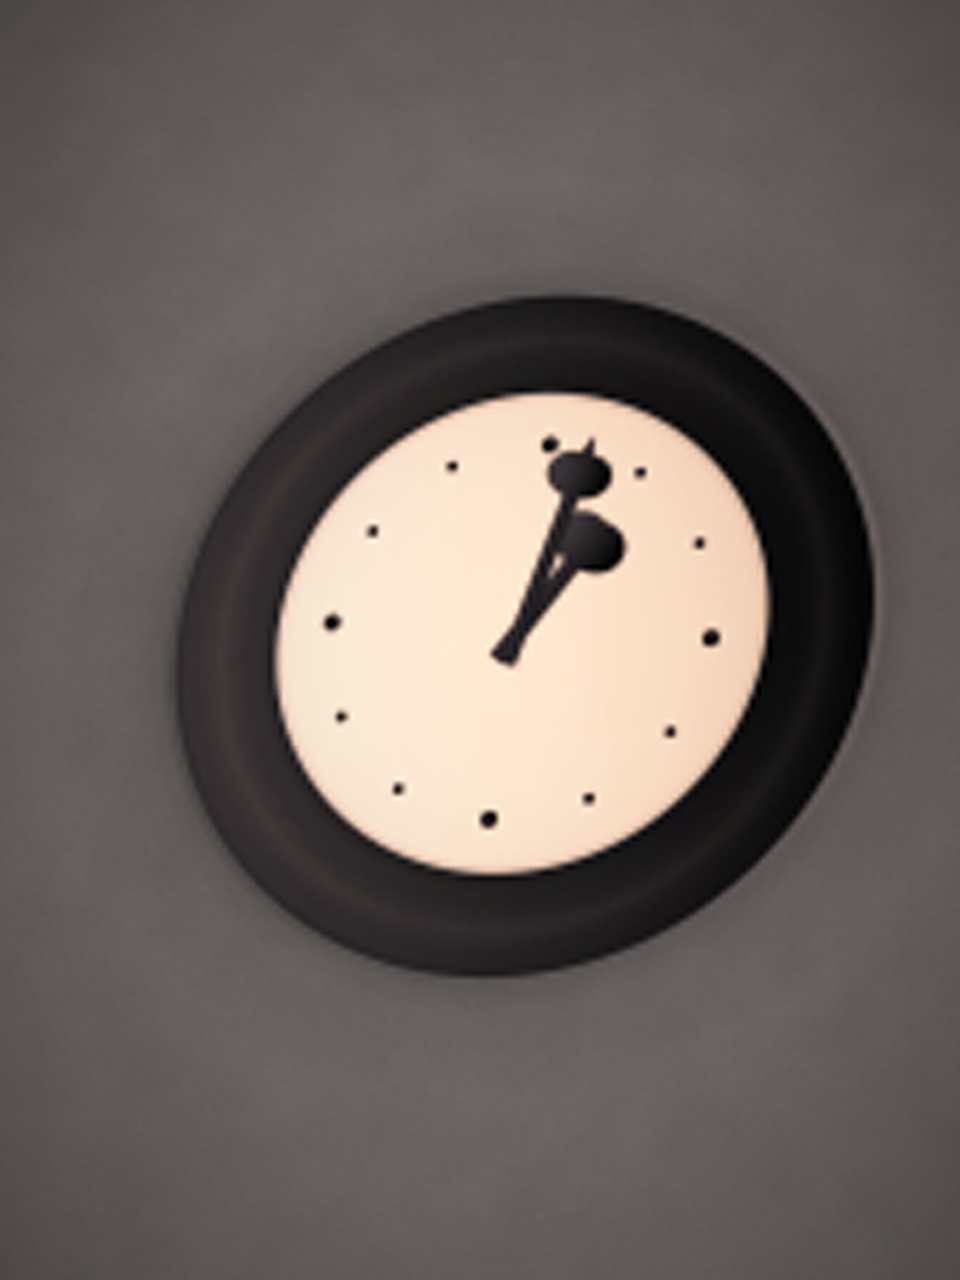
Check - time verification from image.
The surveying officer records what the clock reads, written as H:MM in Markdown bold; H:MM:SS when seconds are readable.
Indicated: **1:02**
